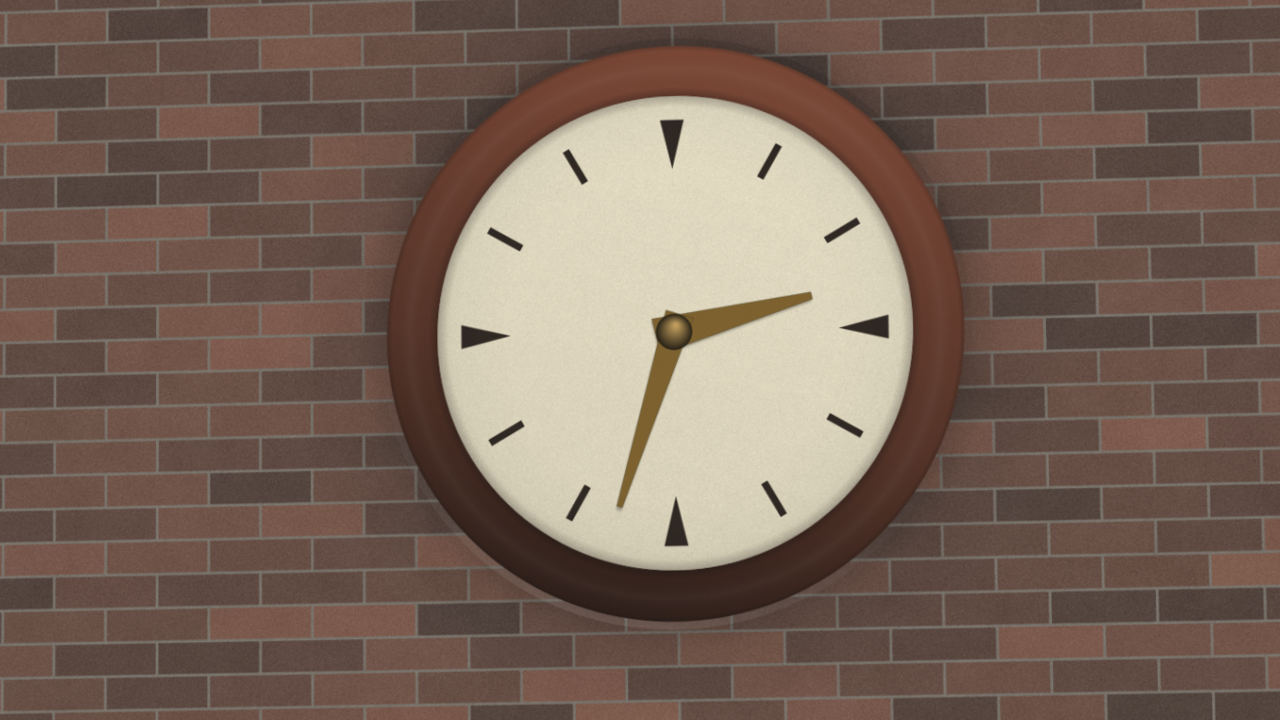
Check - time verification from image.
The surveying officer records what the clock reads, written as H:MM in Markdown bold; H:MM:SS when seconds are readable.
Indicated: **2:33**
